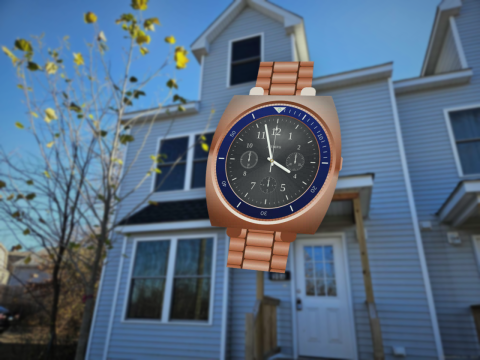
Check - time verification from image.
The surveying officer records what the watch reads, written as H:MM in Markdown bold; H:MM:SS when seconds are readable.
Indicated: **3:57**
